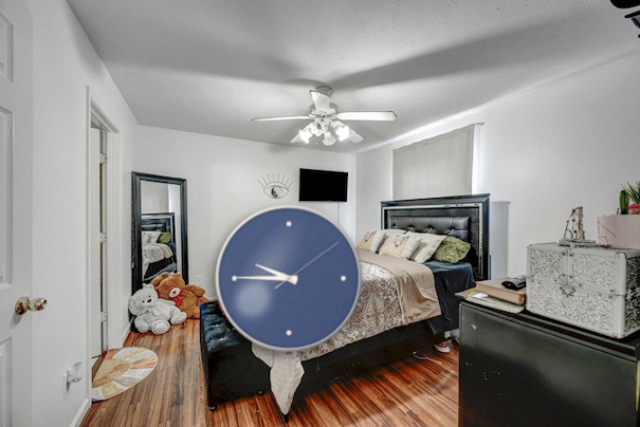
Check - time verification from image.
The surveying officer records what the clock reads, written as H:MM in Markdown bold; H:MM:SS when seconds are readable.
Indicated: **9:45:09**
